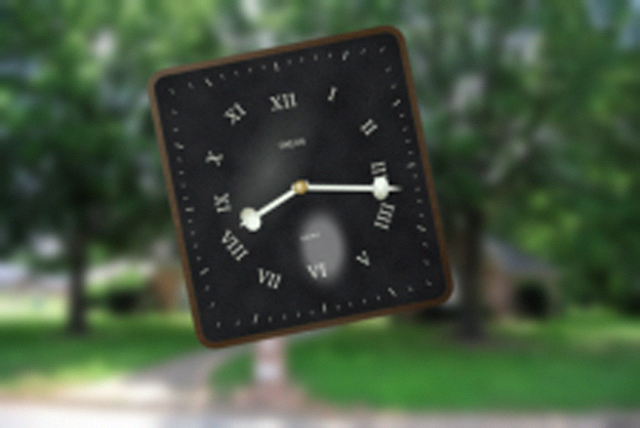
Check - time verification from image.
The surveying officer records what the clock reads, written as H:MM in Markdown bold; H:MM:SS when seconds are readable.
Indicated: **8:17**
